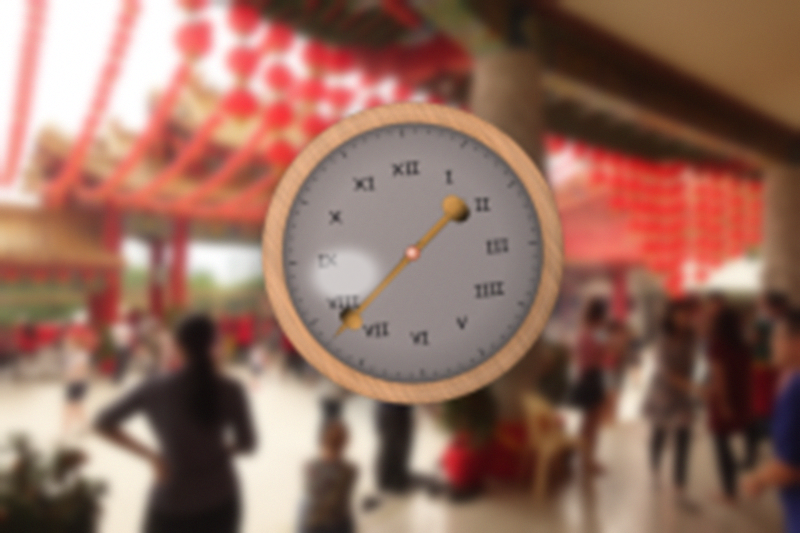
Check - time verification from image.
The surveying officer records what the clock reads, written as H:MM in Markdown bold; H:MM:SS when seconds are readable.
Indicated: **1:38**
